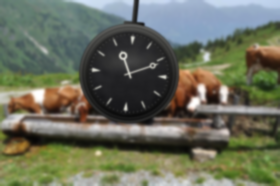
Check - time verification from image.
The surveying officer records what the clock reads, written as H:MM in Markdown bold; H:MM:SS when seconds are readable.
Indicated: **11:11**
